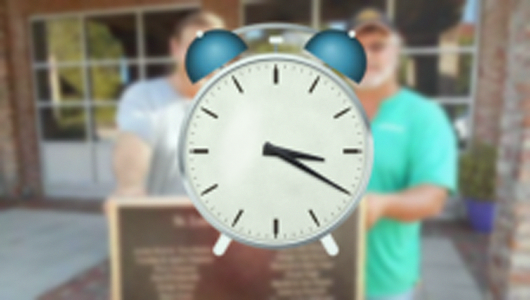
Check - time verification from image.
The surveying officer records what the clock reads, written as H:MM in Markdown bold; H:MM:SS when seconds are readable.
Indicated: **3:20**
